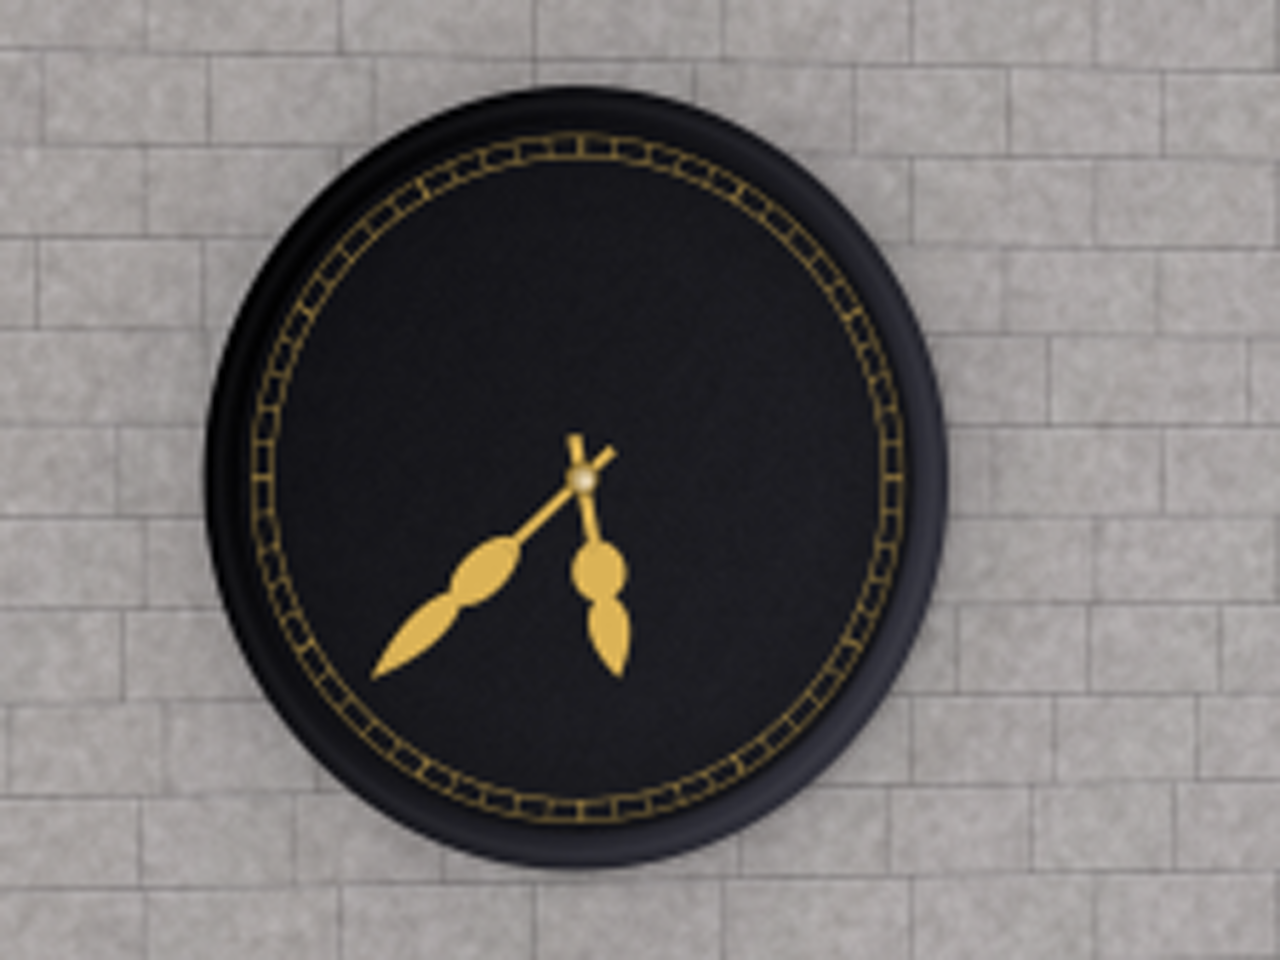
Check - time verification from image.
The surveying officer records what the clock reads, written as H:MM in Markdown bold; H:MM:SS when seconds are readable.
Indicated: **5:38**
